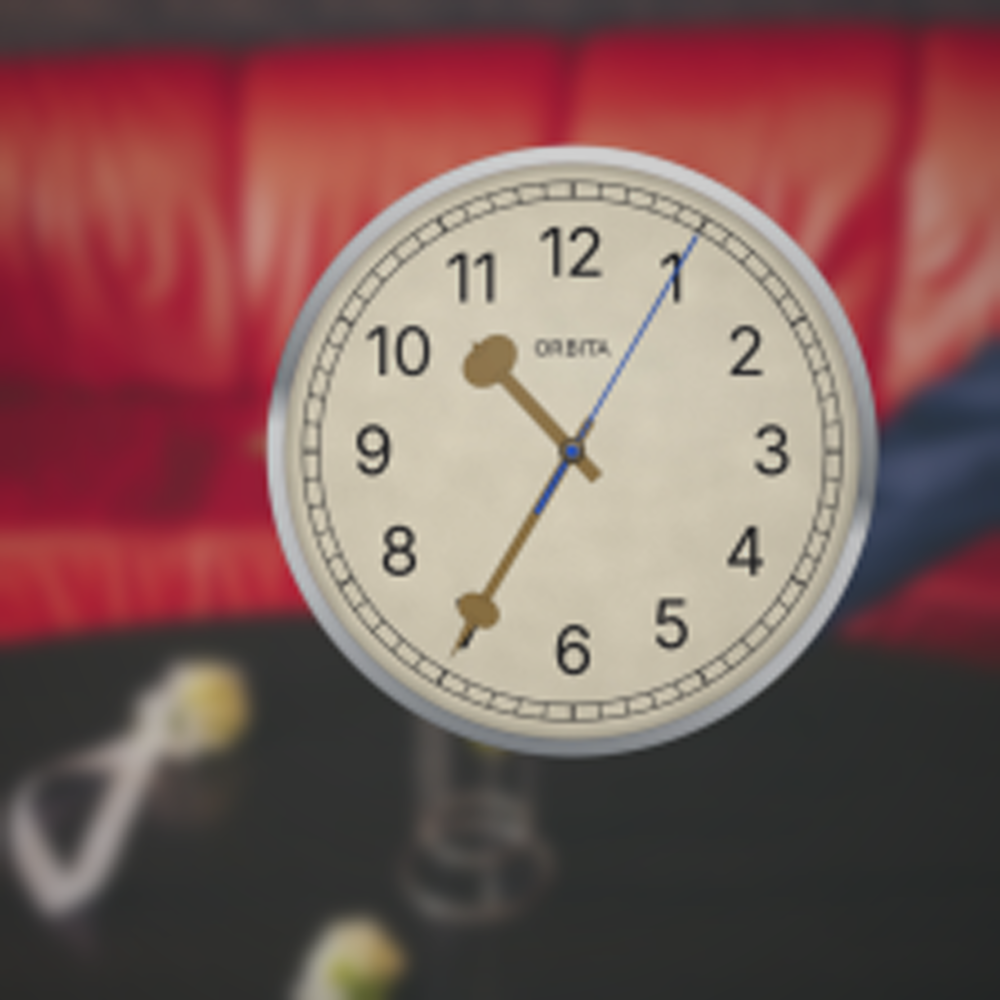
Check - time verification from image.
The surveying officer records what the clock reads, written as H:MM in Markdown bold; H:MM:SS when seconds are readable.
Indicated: **10:35:05**
